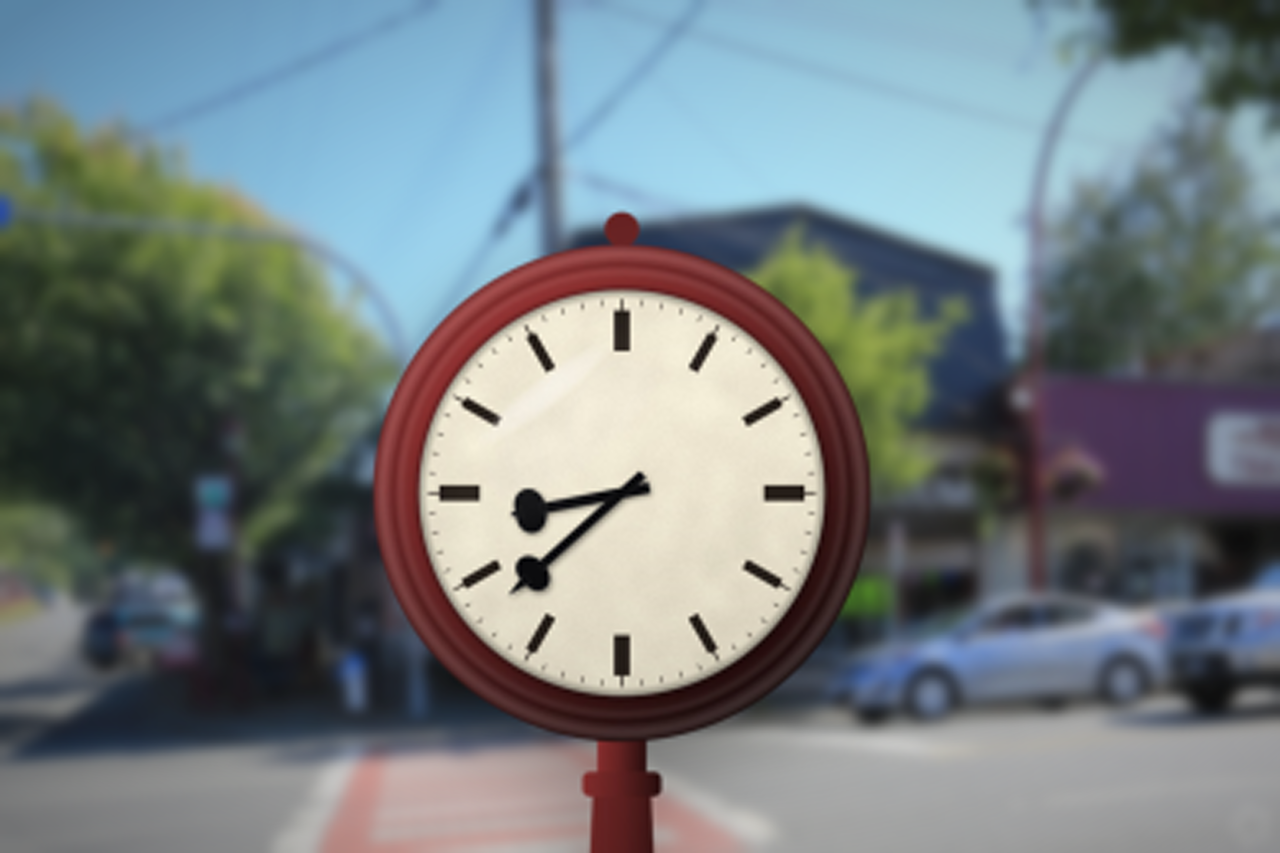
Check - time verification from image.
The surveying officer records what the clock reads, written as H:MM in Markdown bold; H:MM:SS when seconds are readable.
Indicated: **8:38**
